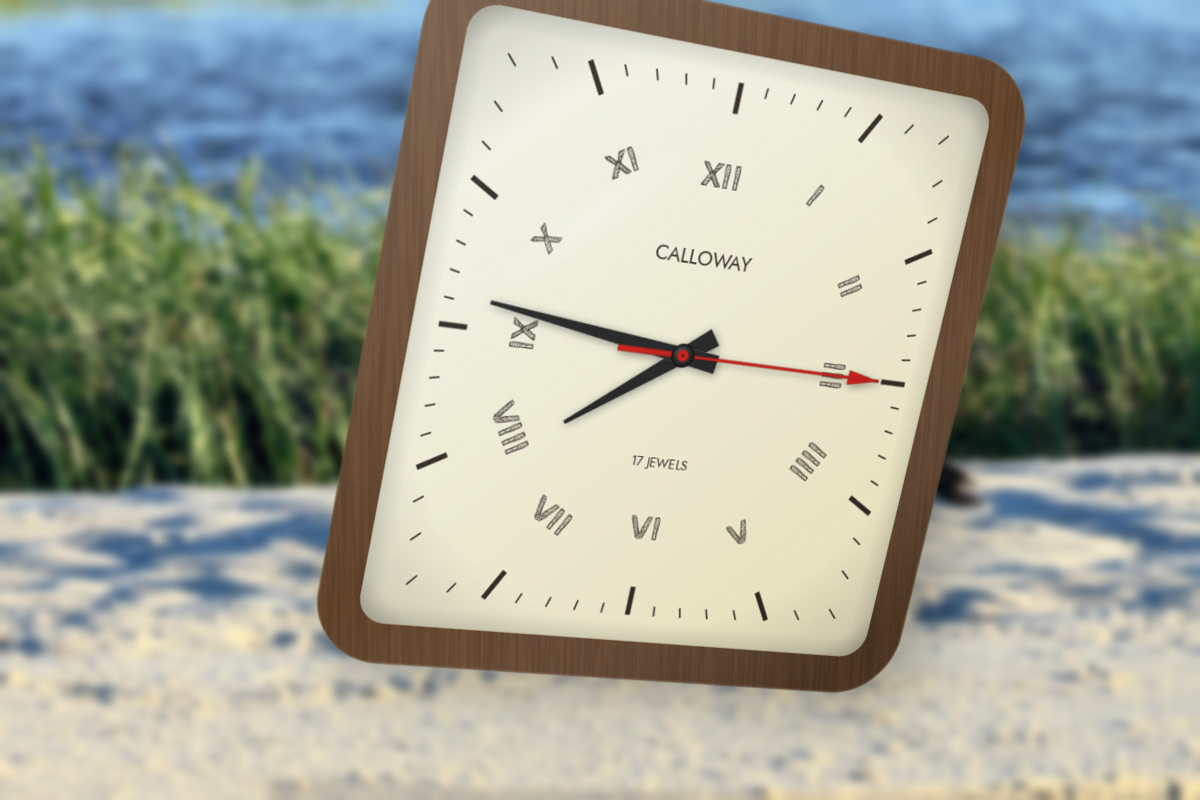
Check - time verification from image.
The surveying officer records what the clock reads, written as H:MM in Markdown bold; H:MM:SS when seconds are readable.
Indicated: **7:46:15**
